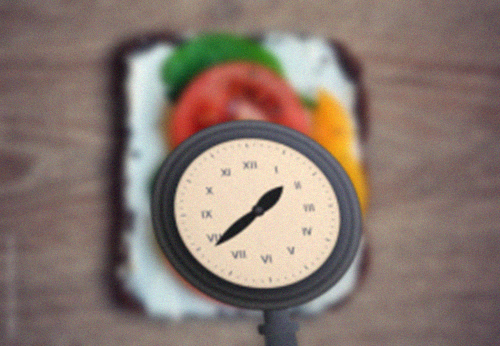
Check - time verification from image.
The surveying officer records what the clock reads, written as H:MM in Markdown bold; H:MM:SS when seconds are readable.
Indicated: **1:39**
